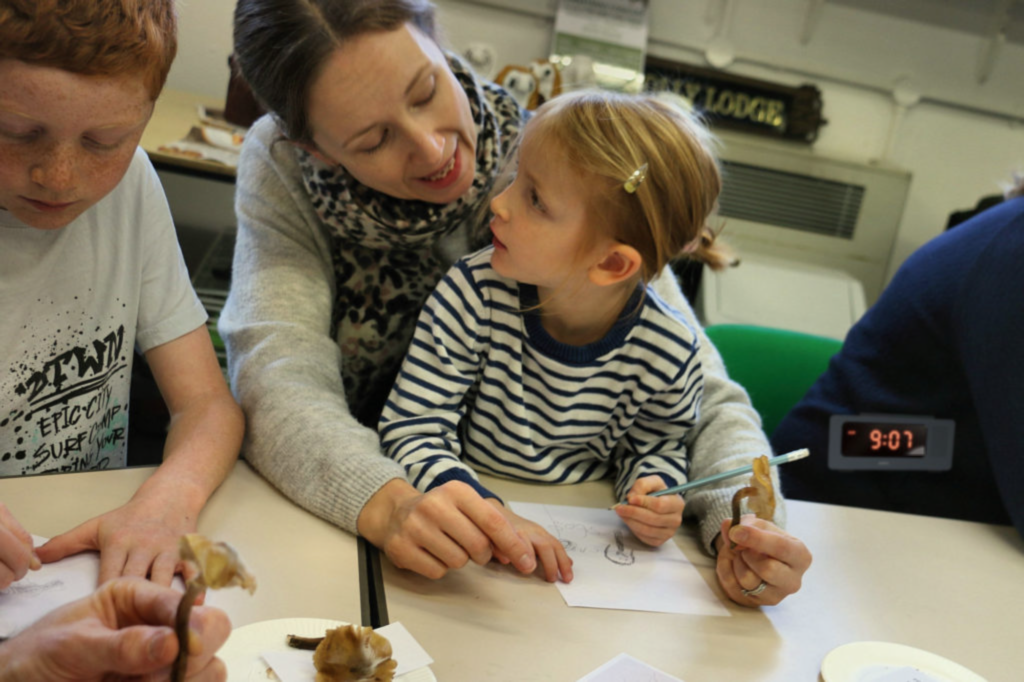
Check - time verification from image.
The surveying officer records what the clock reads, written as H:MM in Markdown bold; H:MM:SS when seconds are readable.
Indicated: **9:07**
